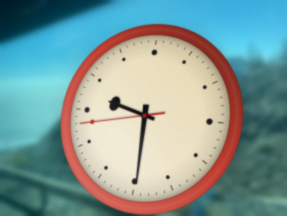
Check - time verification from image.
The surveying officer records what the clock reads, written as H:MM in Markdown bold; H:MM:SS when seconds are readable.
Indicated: **9:29:43**
